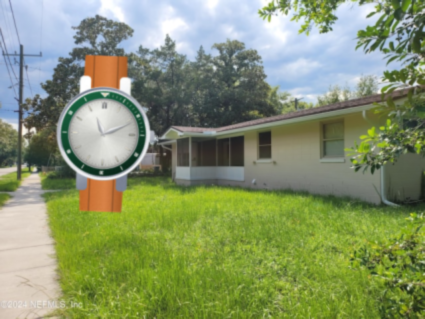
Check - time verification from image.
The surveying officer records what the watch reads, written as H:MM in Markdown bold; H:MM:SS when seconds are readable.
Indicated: **11:11**
